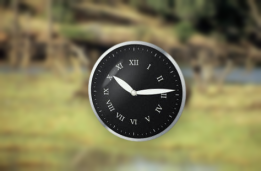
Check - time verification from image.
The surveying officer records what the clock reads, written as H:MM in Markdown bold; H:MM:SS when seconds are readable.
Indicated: **10:14**
